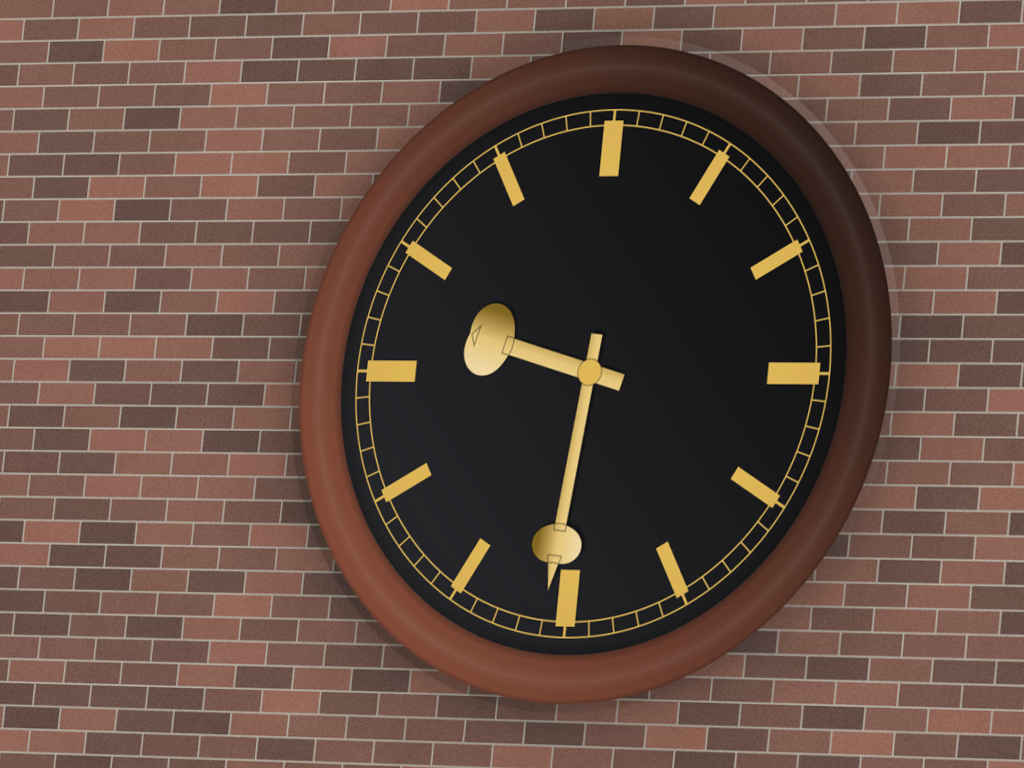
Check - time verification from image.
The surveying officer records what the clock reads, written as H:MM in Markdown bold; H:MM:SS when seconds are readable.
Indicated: **9:31**
